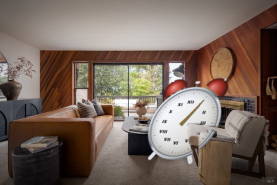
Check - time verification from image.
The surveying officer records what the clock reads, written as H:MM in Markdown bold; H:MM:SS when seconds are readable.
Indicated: **1:05**
